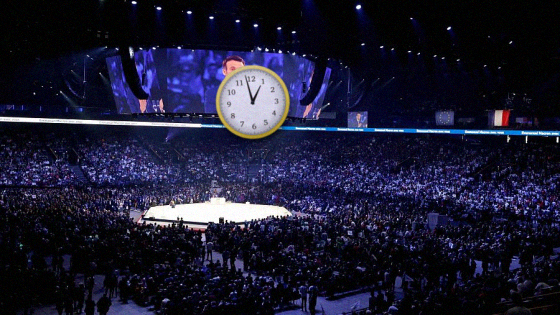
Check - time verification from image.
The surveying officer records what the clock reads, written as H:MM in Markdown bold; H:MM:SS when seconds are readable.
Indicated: **12:58**
